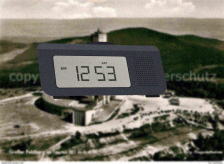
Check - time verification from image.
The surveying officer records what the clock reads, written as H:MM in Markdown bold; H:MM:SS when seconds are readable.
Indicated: **12:53**
